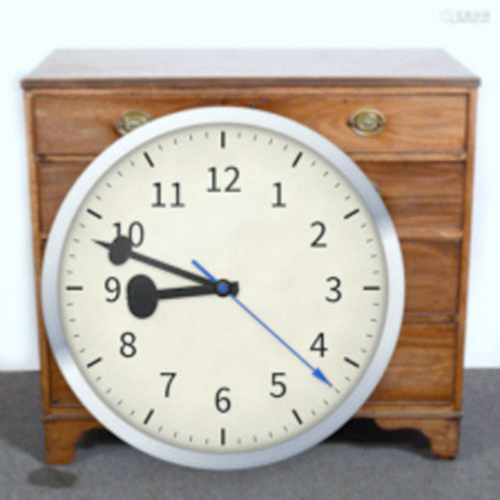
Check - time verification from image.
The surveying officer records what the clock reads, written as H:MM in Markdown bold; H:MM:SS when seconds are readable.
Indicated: **8:48:22**
